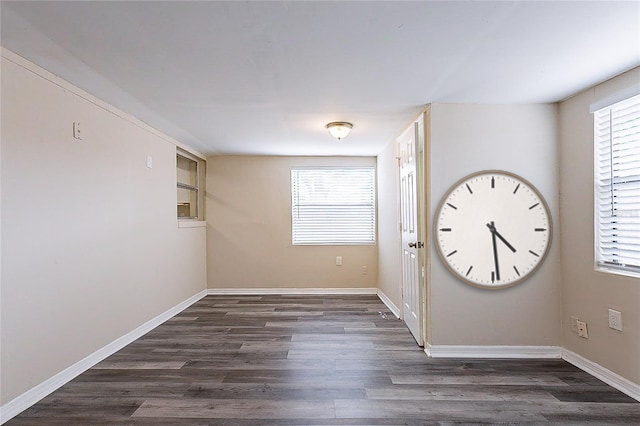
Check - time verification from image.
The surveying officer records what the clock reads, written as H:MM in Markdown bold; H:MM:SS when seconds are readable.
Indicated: **4:29**
